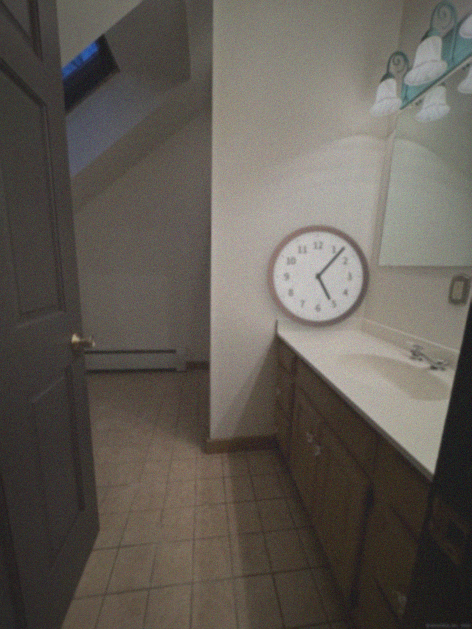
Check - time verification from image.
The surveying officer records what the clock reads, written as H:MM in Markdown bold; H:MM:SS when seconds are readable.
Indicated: **5:07**
